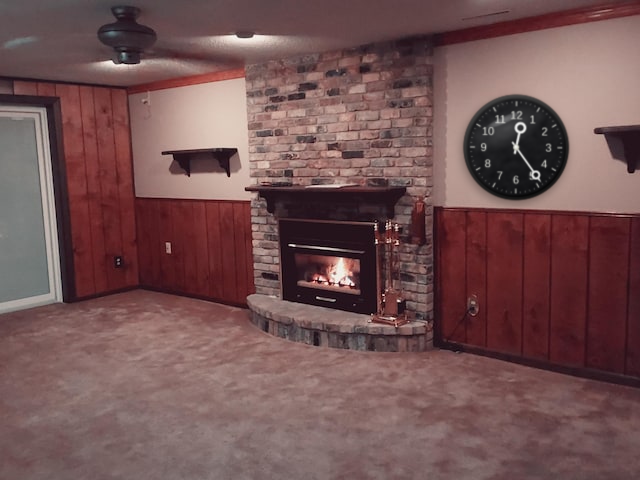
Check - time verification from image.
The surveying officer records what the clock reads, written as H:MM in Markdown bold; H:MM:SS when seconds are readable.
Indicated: **12:24**
